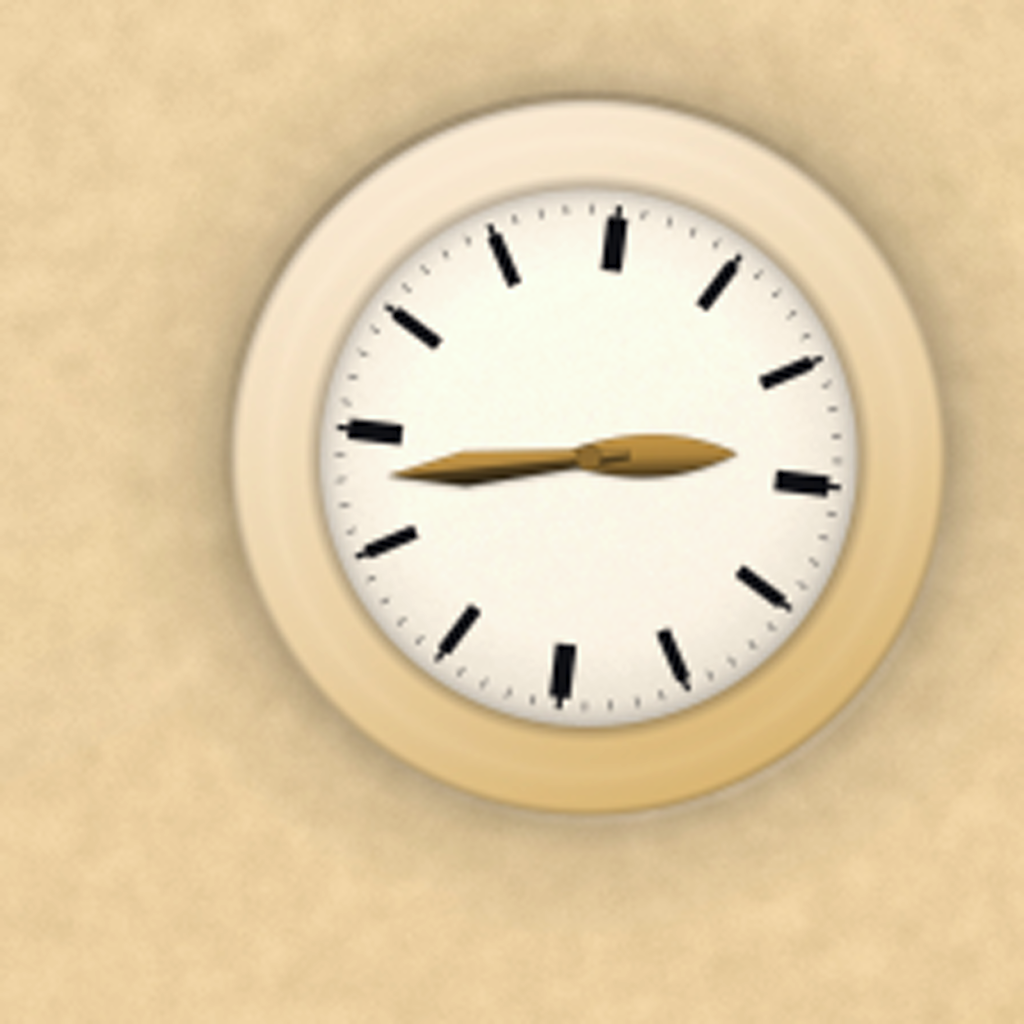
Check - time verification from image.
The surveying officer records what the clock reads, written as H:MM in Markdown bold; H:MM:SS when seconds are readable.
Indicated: **2:43**
